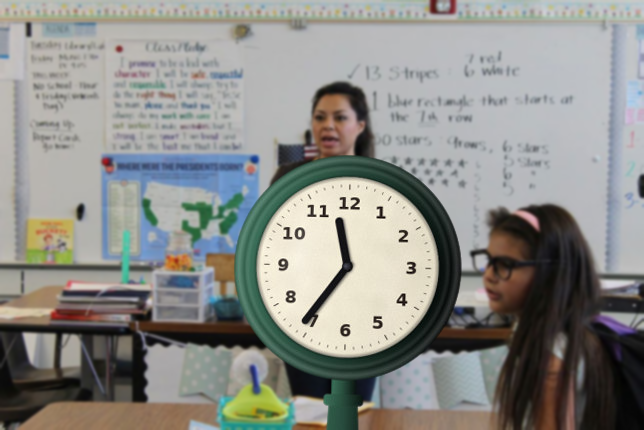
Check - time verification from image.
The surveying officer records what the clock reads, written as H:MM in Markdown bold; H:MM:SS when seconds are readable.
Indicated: **11:36**
